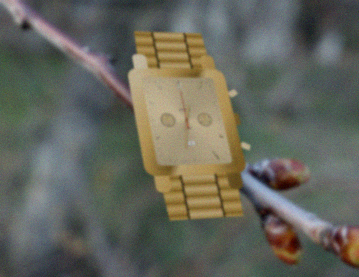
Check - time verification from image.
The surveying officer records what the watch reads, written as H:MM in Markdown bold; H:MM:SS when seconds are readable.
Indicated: **12:32**
